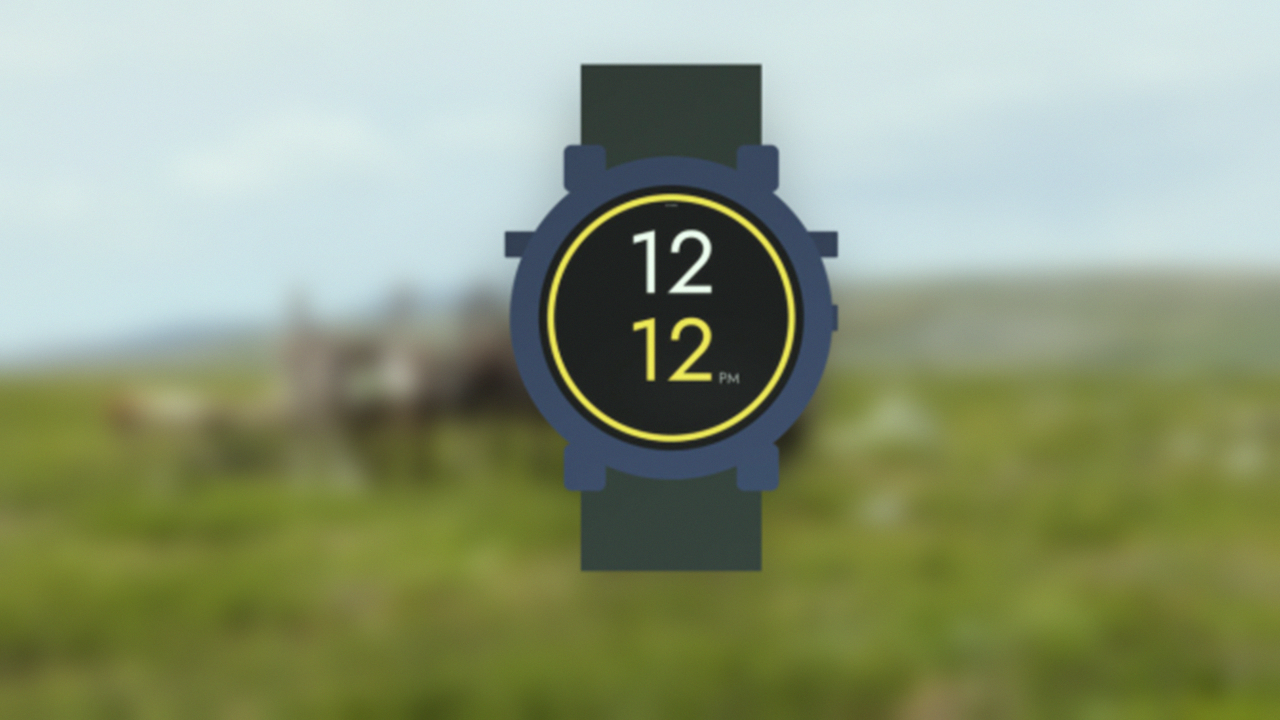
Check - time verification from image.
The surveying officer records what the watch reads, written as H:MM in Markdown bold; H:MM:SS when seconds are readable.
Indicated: **12:12**
